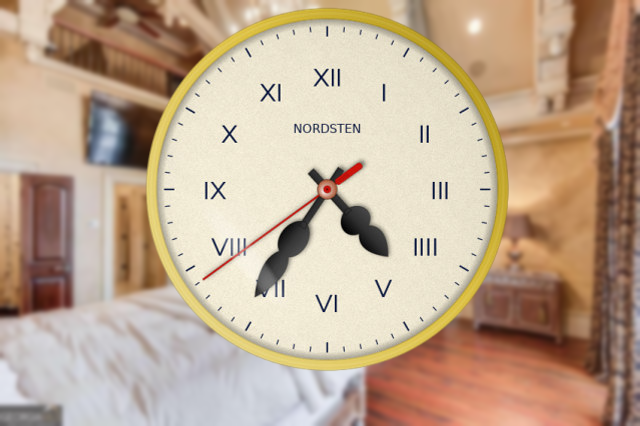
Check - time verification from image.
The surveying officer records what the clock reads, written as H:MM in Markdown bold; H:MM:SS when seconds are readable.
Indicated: **4:35:39**
